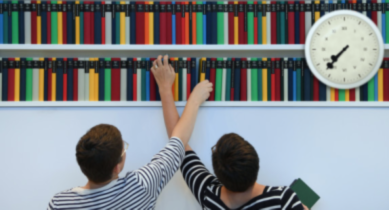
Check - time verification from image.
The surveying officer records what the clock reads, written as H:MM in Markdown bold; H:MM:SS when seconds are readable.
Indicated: **7:37**
